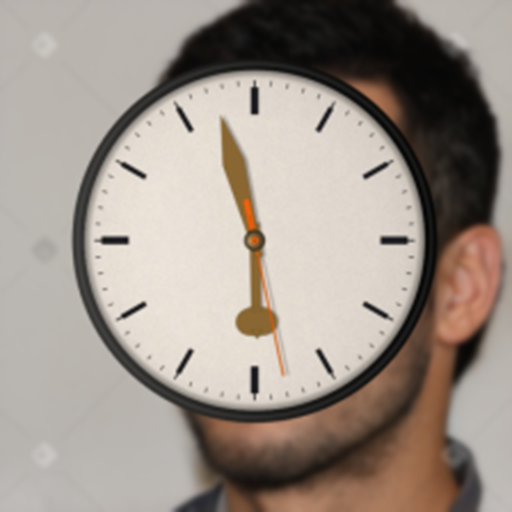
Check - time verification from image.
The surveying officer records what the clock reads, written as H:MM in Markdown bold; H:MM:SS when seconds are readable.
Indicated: **5:57:28**
